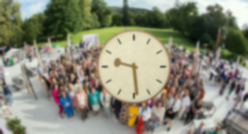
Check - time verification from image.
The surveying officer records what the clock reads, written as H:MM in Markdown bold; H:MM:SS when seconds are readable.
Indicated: **9:29**
